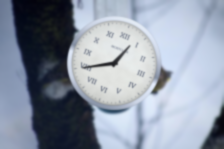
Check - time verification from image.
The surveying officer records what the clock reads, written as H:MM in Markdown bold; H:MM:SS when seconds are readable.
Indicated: **12:40**
